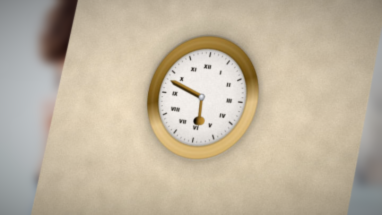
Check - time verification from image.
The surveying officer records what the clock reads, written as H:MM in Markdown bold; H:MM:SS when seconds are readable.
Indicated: **5:48**
